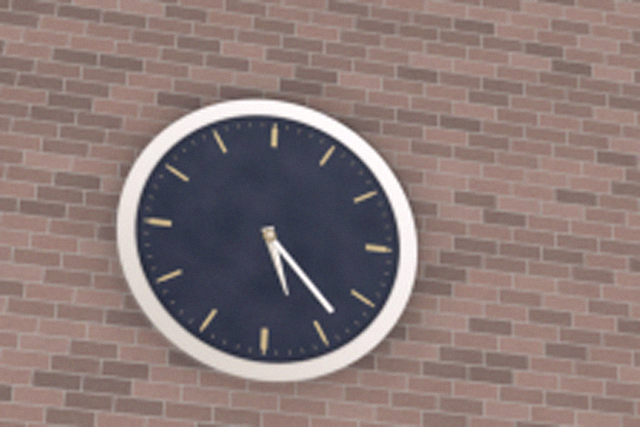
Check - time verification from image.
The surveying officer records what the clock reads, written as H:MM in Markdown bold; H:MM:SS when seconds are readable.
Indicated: **5:23**
